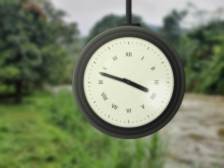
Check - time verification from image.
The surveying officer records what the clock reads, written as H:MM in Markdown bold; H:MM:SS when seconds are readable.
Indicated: **3:48**
